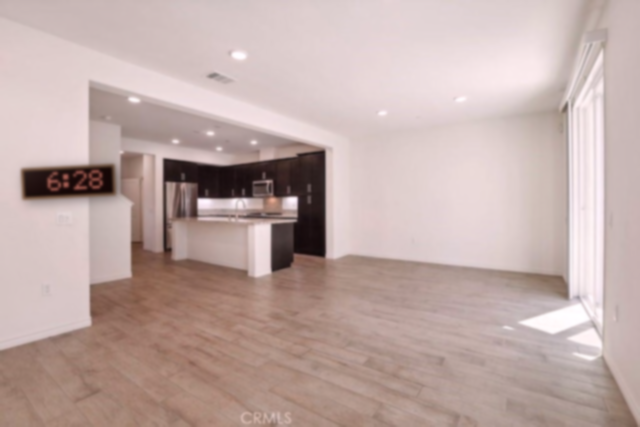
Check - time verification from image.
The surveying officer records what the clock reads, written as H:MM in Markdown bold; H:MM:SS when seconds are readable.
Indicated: **6:28**
